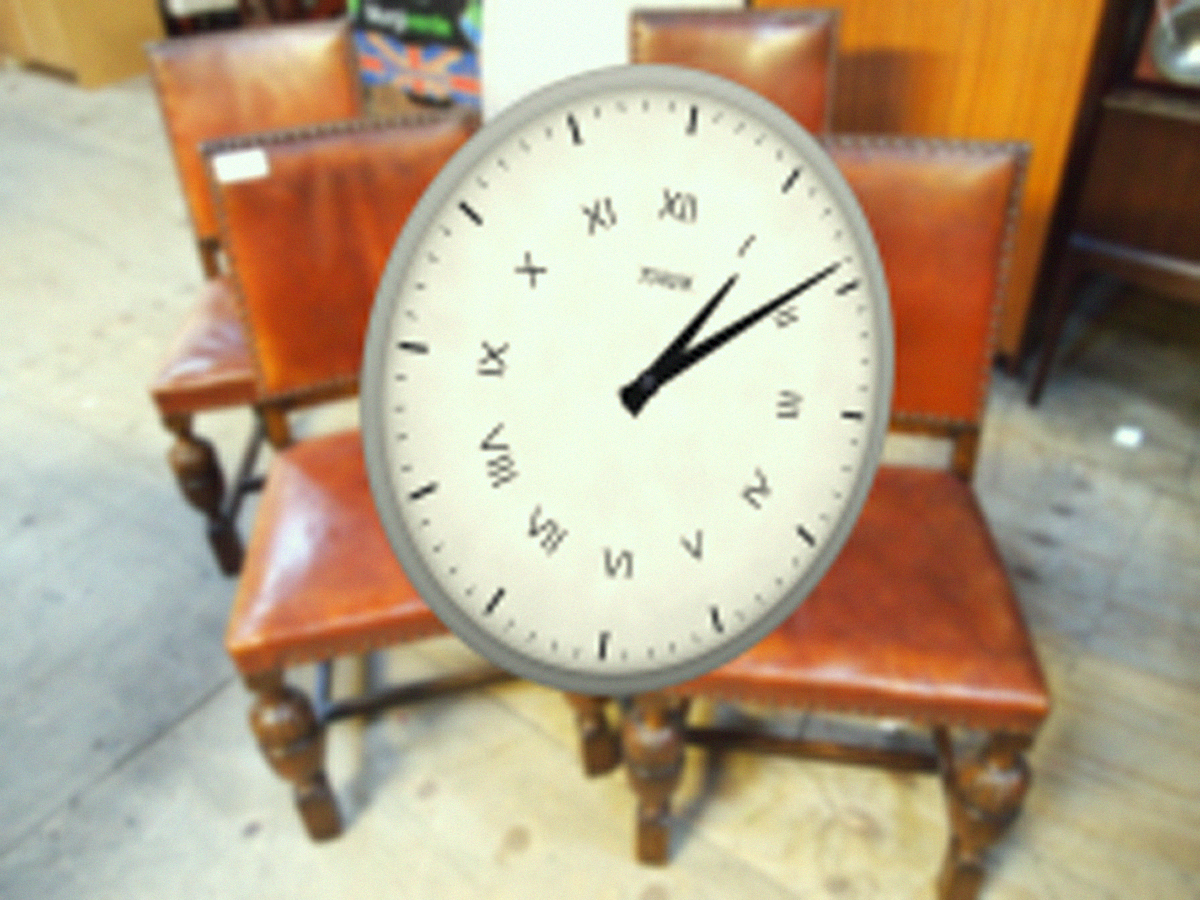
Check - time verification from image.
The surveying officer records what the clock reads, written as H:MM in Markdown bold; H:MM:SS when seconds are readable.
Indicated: **1:09**
